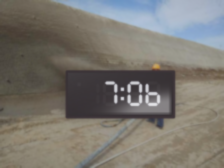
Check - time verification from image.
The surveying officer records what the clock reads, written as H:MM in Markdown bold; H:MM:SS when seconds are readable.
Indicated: **7:06**
